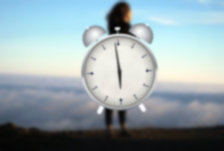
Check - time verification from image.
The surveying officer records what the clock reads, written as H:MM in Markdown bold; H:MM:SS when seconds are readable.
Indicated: **5:59**
